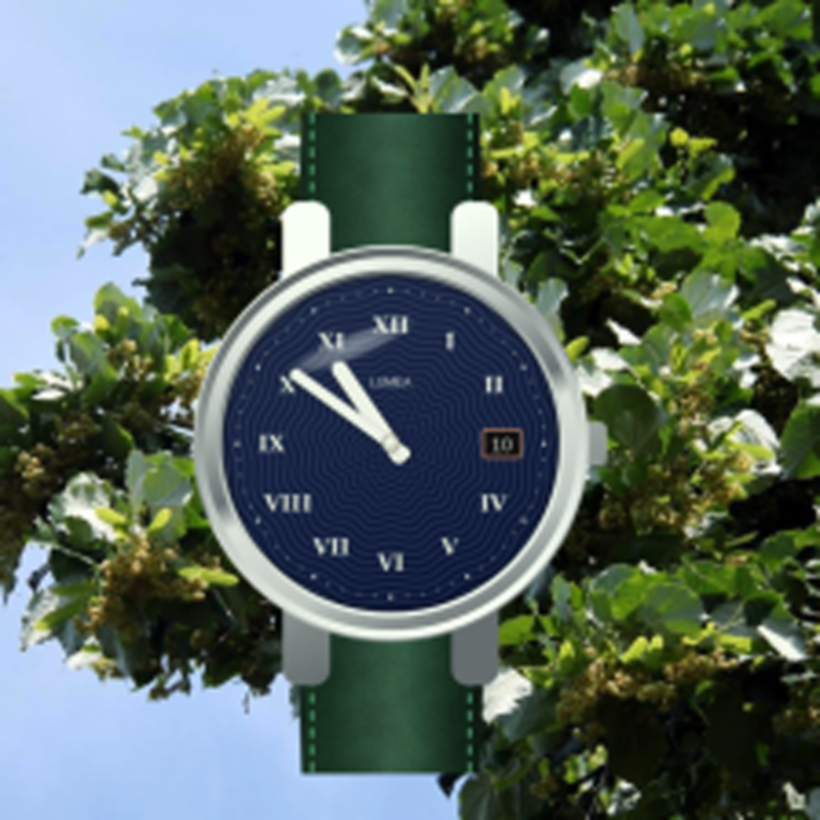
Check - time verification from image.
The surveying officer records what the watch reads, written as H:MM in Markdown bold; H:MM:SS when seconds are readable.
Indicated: **10:51**
